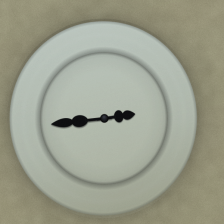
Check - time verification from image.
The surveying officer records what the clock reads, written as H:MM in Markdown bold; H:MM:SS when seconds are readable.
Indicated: **2:44**
